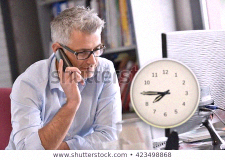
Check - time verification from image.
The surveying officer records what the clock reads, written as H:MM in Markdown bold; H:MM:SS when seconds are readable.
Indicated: **7:45**
